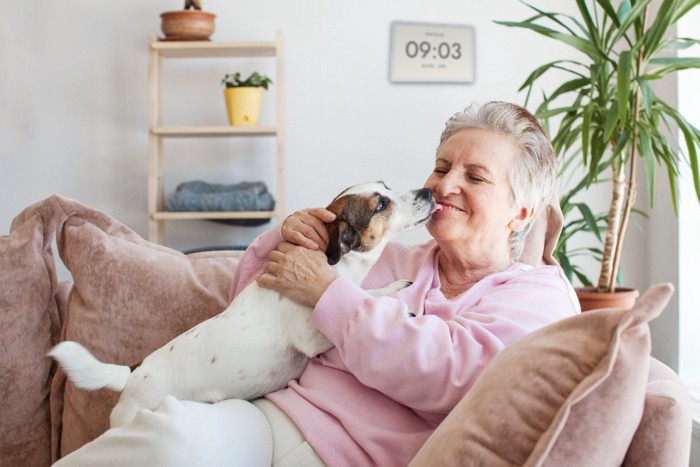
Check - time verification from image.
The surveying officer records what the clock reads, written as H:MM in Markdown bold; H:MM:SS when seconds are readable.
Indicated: **9:03**
